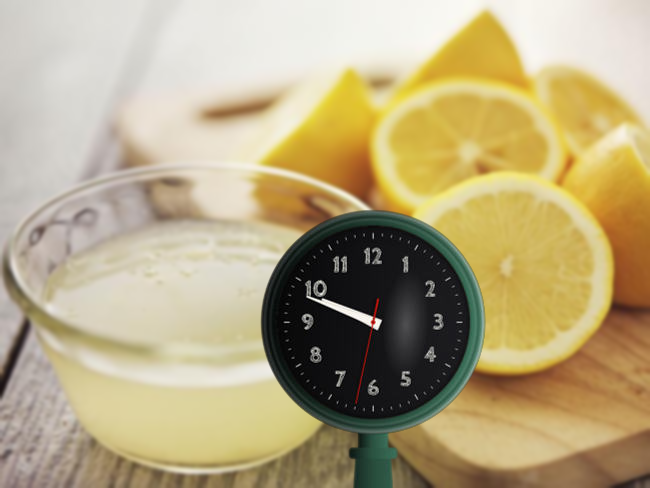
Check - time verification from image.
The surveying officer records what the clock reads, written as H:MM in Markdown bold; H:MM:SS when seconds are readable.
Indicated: **9:48:32**
